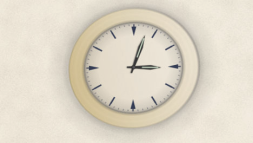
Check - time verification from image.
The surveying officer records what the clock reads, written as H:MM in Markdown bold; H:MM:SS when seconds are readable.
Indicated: **3:03**
